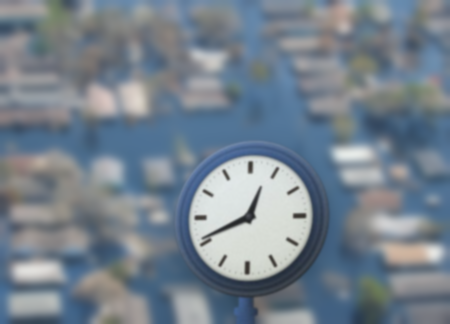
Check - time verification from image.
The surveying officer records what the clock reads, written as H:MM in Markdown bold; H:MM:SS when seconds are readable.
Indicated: **12:41**
